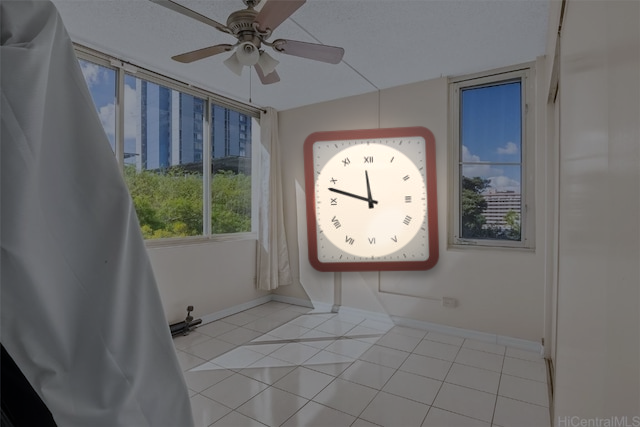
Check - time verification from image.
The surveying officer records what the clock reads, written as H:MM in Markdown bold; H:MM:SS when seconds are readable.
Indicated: **11:48**
